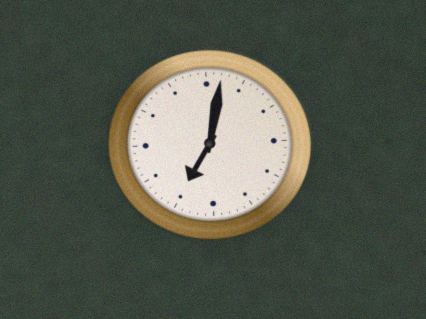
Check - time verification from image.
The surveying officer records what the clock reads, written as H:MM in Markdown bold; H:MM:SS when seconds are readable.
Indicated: **7:02**
